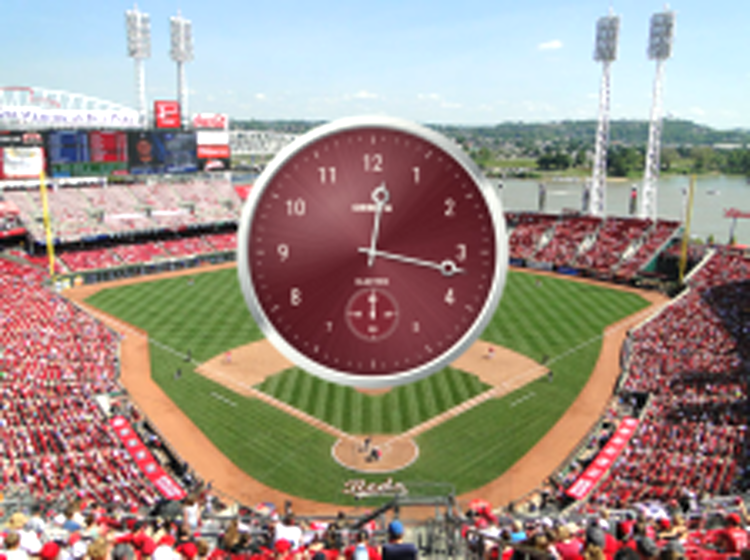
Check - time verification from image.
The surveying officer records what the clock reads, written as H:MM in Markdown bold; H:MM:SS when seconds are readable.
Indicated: **12:17**
